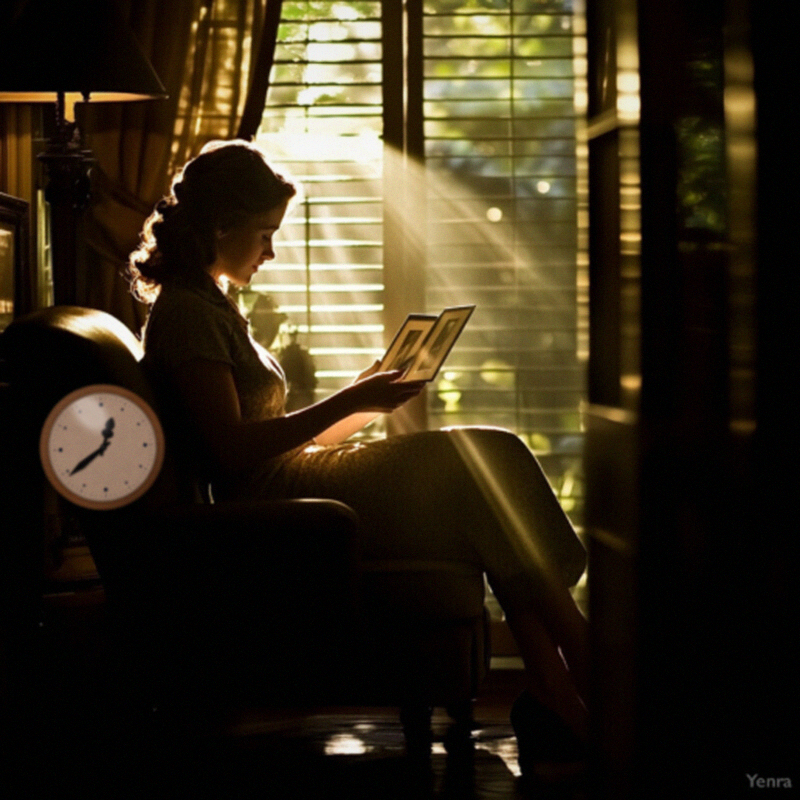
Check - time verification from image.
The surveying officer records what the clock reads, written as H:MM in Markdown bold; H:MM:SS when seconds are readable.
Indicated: **12:39**
